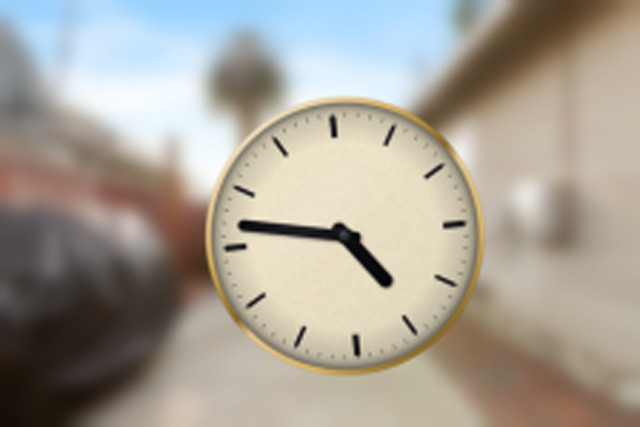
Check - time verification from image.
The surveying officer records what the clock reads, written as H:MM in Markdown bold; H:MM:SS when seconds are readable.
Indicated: **4:47**
